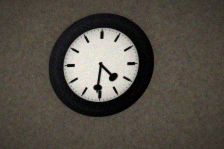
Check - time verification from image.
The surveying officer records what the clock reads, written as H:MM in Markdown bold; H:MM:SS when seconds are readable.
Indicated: **4:31**
